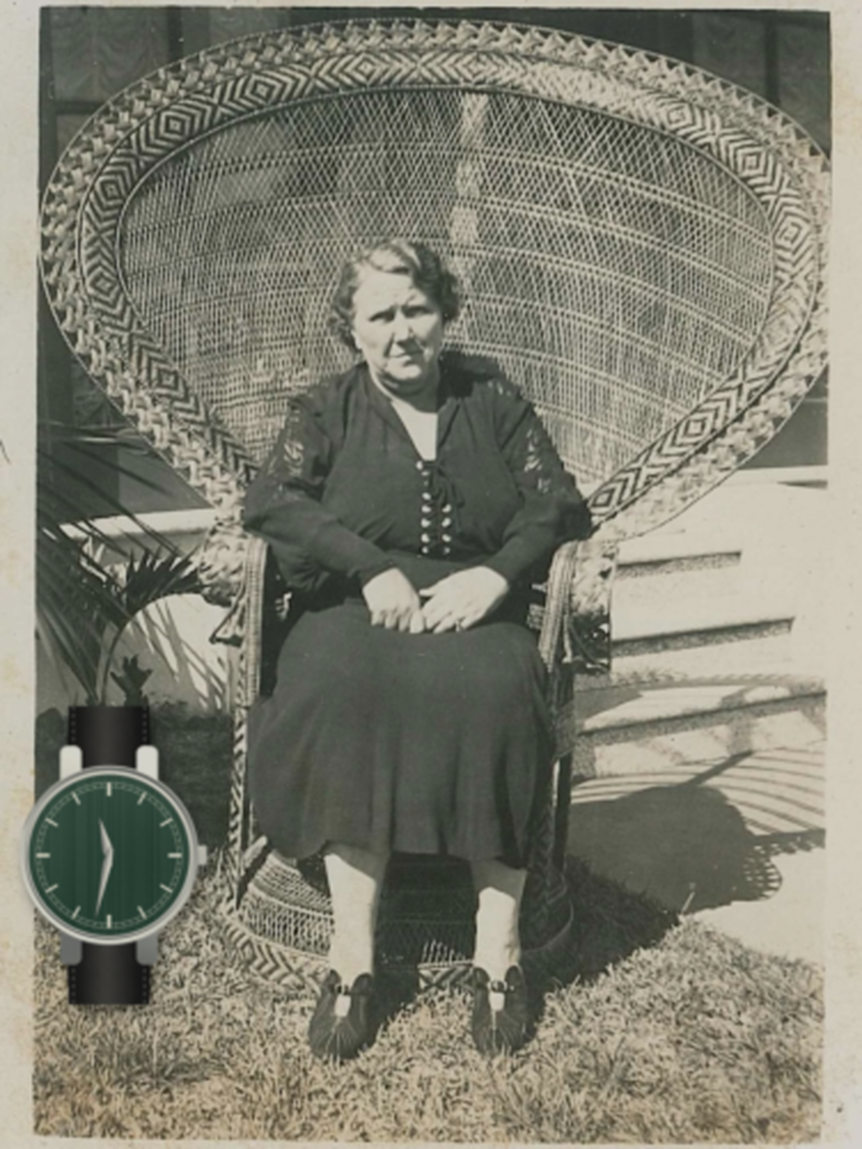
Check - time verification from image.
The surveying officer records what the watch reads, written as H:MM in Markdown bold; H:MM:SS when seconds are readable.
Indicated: **11:32**
